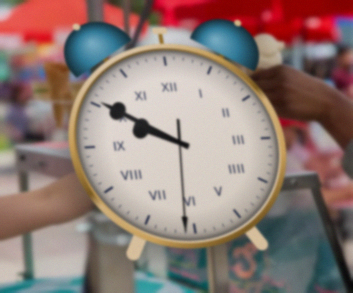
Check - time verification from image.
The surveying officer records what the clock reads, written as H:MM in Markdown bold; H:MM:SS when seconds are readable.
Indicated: **9:50:31**
